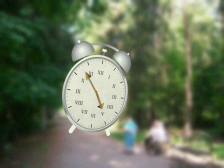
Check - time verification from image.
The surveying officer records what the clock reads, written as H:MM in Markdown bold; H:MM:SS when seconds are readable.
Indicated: **4:53**
